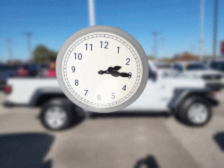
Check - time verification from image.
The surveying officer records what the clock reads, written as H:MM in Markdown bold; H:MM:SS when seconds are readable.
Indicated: **2:15**
